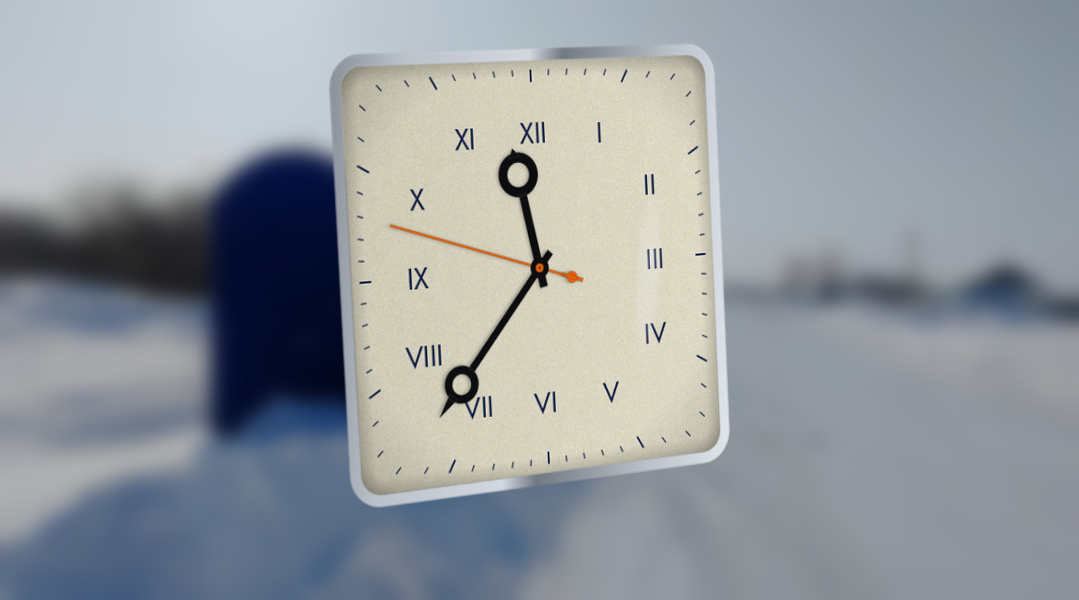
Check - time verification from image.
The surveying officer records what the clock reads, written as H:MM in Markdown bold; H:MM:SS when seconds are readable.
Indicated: **11:36:48**
